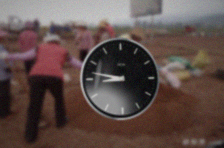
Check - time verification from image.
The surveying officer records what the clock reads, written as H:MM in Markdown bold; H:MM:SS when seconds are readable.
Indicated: **8:47**
